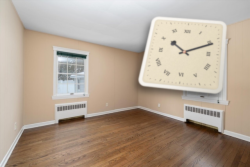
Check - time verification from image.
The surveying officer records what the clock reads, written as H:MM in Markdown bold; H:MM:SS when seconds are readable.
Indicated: **10:11**
